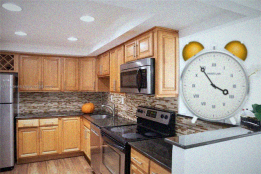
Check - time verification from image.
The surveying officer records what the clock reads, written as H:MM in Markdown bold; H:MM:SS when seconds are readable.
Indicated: **3:54**
